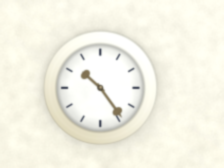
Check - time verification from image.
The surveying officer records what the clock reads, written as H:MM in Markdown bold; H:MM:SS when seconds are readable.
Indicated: **10:24**
